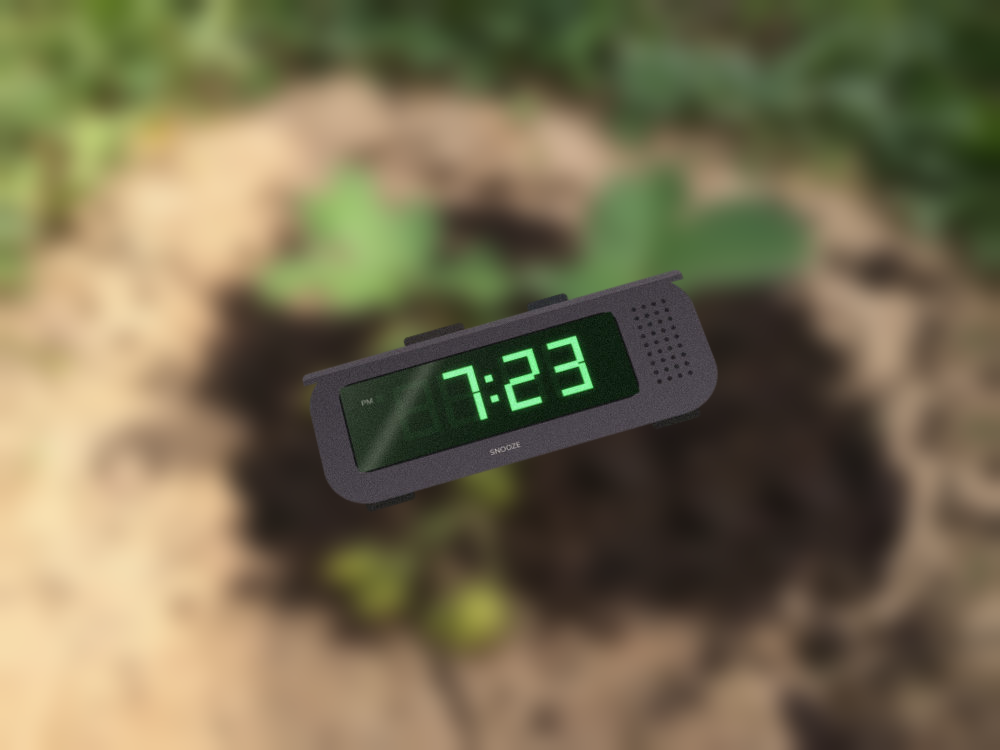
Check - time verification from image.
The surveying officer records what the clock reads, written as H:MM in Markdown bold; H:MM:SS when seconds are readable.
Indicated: **7:23**
